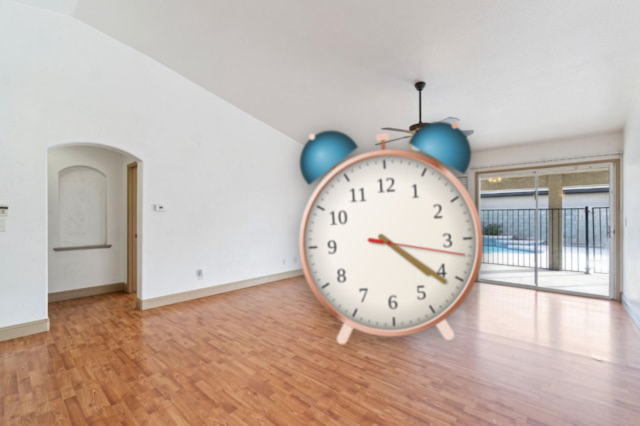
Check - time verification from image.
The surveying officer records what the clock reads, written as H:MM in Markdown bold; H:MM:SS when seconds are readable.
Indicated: **4:21:17**
